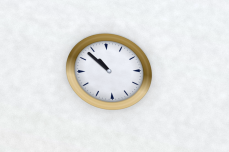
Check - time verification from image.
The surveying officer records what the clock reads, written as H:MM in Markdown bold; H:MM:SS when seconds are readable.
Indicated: **10:53**
